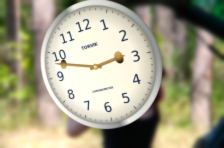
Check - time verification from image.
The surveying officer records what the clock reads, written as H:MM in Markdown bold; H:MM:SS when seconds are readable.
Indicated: **2:48**
